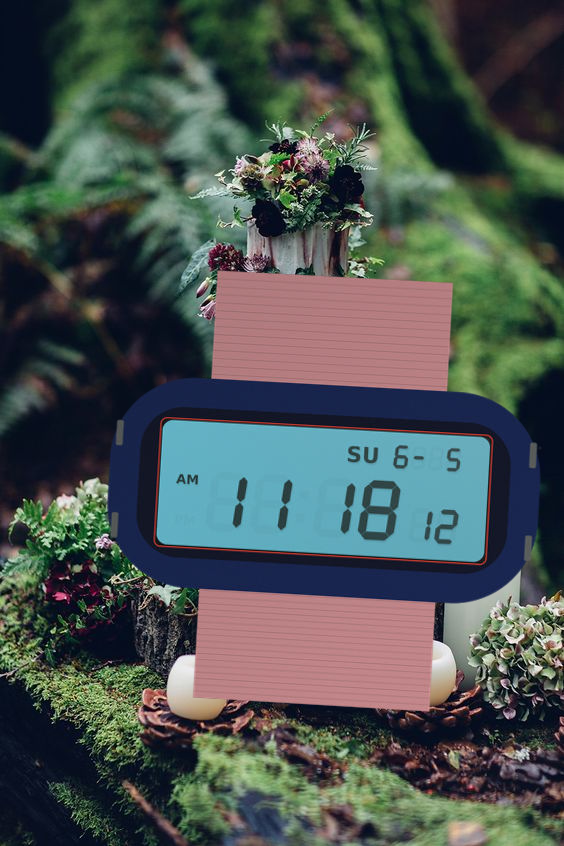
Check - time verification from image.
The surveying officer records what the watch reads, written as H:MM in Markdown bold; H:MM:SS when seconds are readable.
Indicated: **11:18:12**
